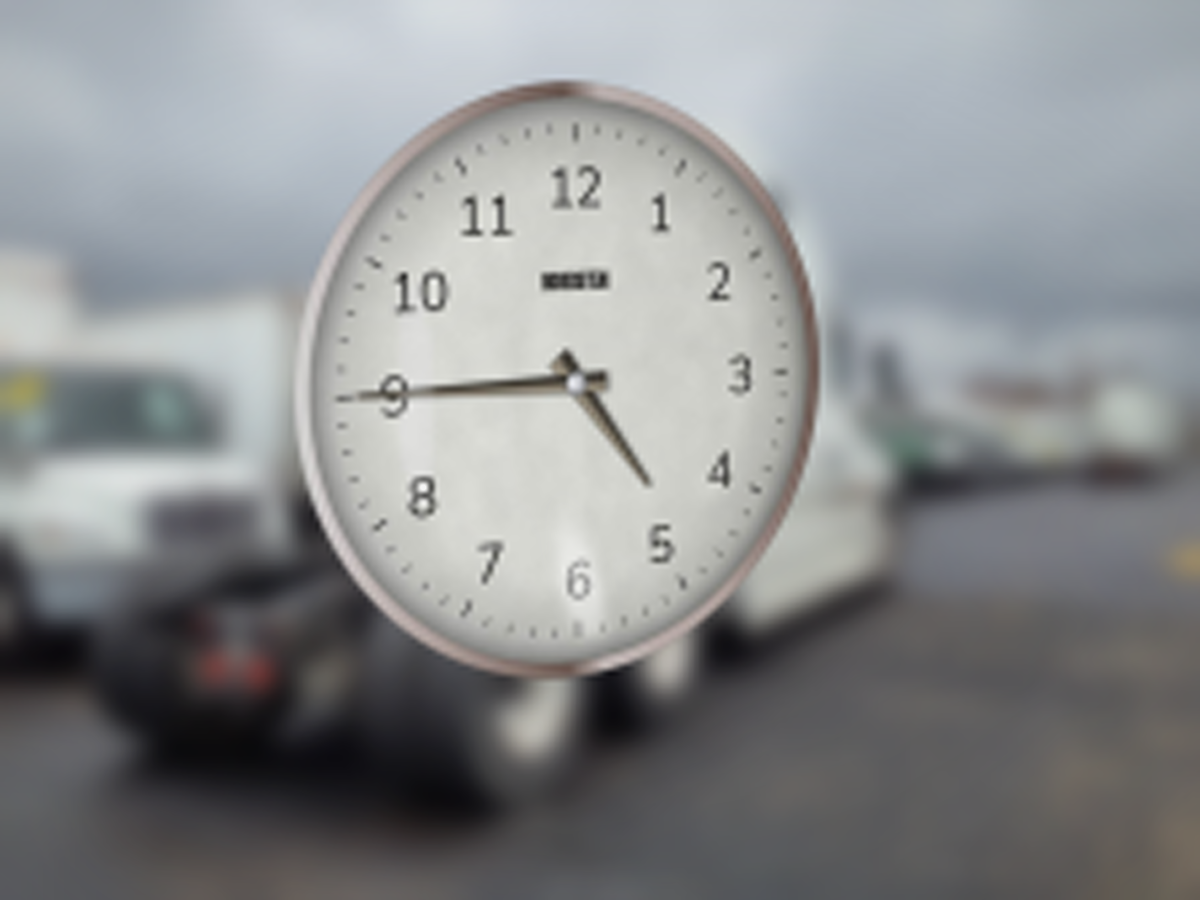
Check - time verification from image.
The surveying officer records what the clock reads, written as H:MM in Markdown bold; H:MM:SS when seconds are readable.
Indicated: **4:45**
